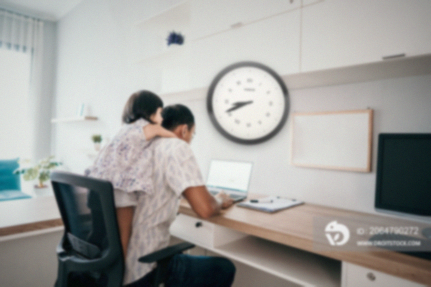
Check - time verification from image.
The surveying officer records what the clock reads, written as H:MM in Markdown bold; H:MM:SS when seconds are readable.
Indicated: **8:41**
